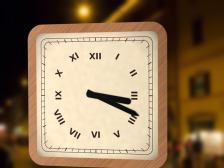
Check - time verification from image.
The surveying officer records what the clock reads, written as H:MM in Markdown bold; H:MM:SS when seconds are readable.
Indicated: **3:19**
